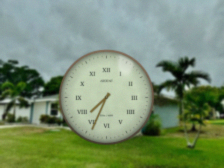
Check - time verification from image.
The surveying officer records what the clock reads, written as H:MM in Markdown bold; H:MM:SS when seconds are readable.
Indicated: **7:34**
